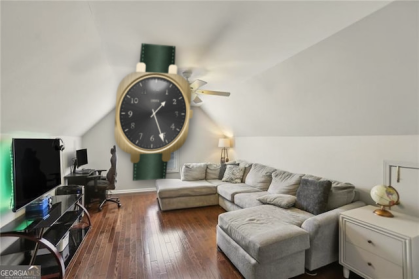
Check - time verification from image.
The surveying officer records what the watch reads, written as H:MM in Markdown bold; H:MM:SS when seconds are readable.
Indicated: **1:26**
